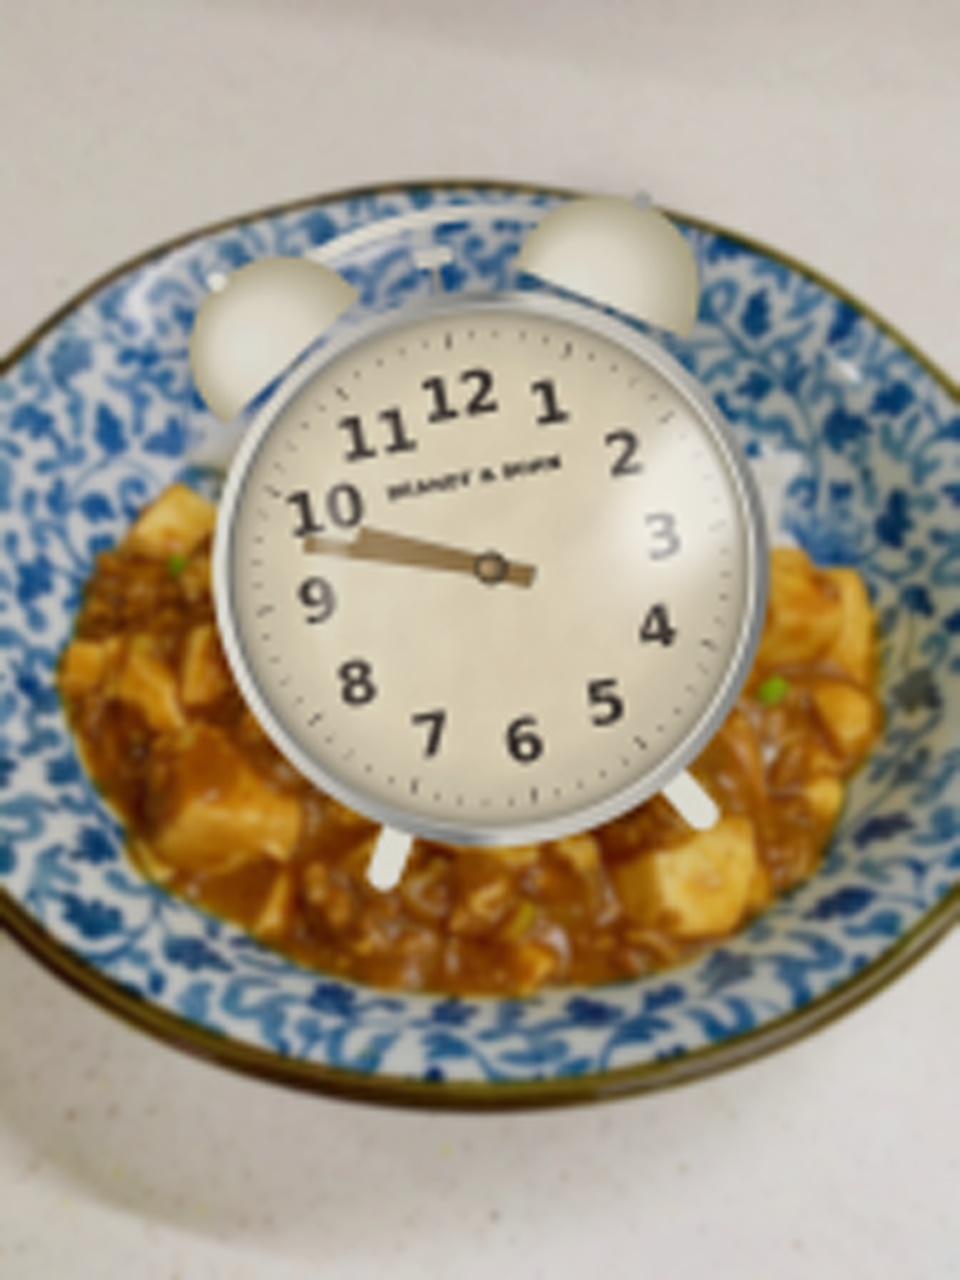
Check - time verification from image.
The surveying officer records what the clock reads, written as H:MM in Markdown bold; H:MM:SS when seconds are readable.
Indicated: **9:48**
